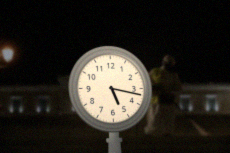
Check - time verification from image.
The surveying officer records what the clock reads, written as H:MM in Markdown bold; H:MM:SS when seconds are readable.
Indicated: **5:17**
